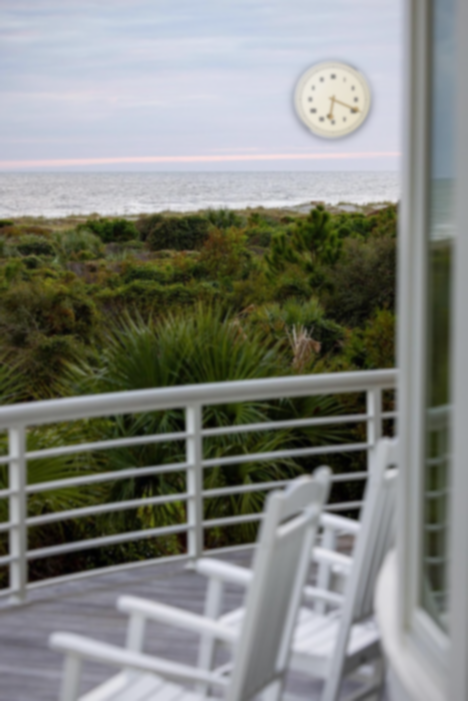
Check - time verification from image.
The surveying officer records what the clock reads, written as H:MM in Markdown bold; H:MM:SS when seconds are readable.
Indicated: **6:19**
